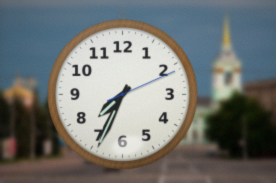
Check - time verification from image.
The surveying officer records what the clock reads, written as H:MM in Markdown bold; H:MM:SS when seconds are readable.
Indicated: **7:34:11**
